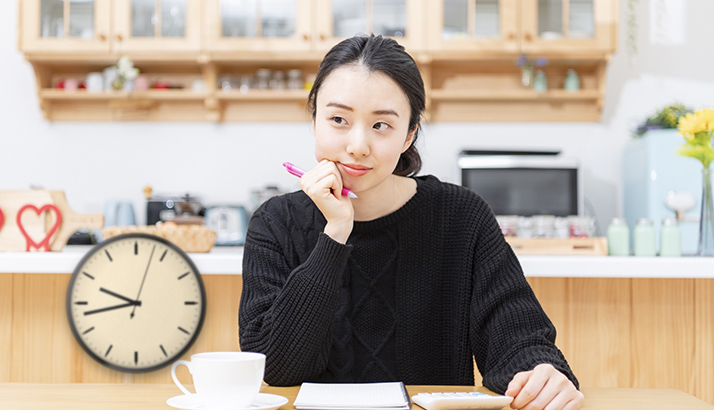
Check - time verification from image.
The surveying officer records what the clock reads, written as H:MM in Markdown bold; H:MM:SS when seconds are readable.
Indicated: **9:43:03**
